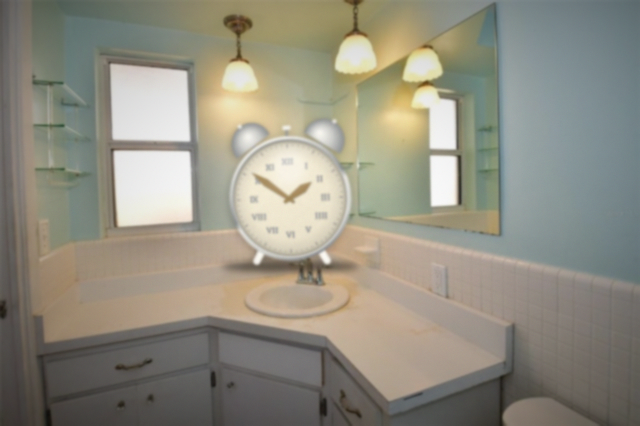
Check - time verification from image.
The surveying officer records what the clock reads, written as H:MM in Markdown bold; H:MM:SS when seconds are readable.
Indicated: **1:51**
